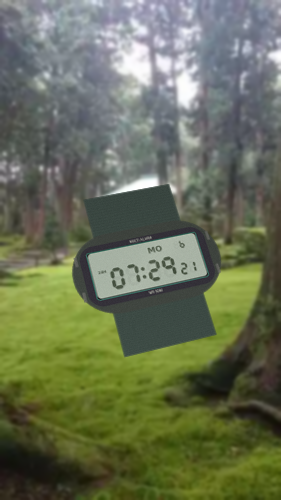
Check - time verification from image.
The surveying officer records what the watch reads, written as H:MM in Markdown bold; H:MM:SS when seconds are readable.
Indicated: **7:29:21**
